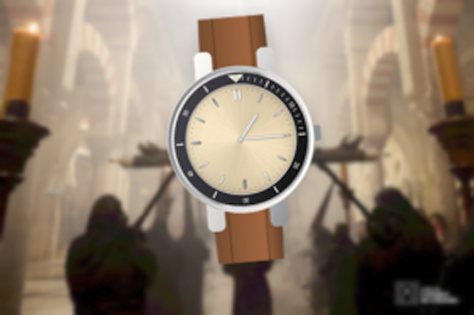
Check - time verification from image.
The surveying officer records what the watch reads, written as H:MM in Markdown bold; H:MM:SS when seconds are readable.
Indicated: **1:15**
